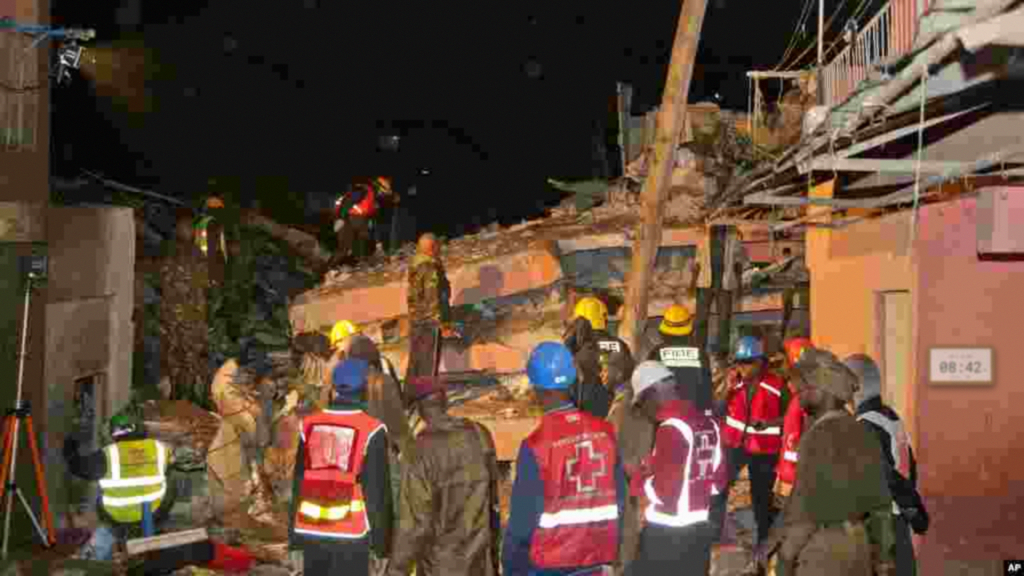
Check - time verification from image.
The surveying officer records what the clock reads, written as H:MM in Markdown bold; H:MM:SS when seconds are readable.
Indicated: **8:42**
